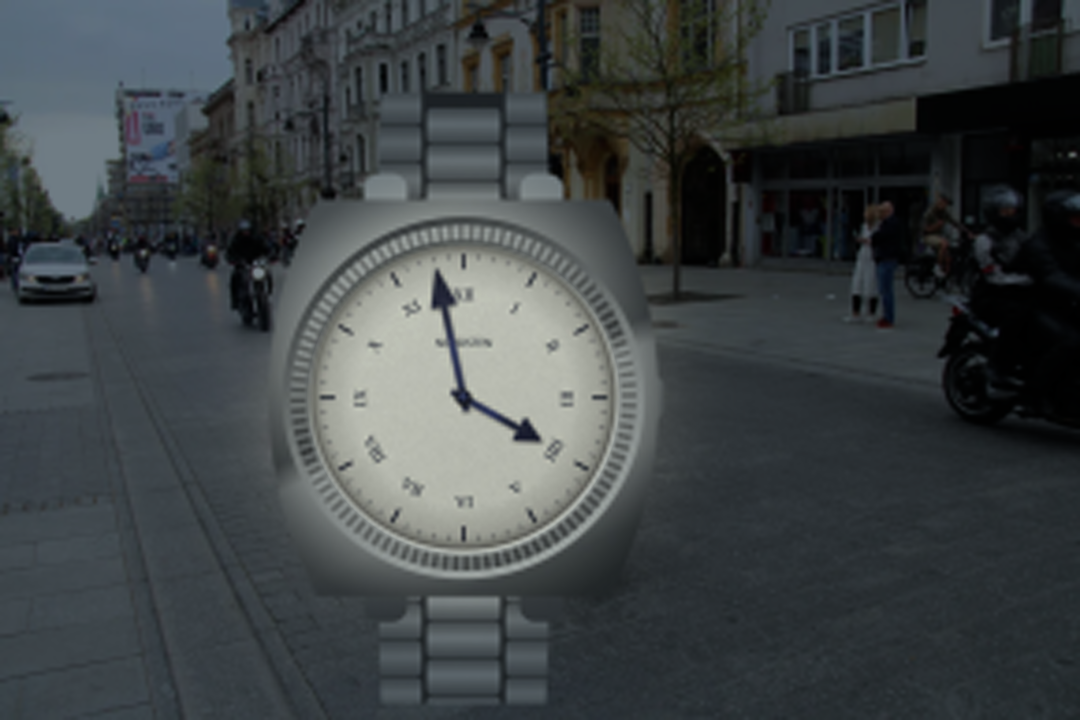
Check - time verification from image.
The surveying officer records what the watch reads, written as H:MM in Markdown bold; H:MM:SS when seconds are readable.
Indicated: **3:58**
